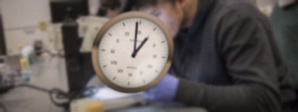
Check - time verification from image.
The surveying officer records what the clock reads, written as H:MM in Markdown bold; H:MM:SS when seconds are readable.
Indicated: **12:59**
